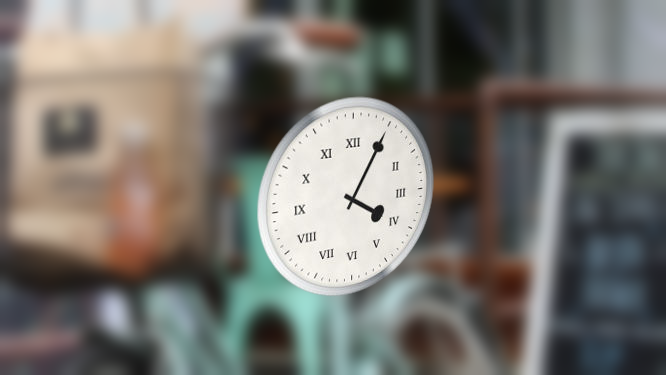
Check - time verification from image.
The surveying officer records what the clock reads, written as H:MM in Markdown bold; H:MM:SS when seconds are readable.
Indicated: **4:05**
